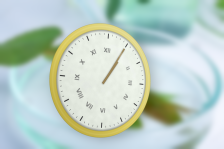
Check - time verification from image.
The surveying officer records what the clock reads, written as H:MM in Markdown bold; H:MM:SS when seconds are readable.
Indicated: **1:05**
